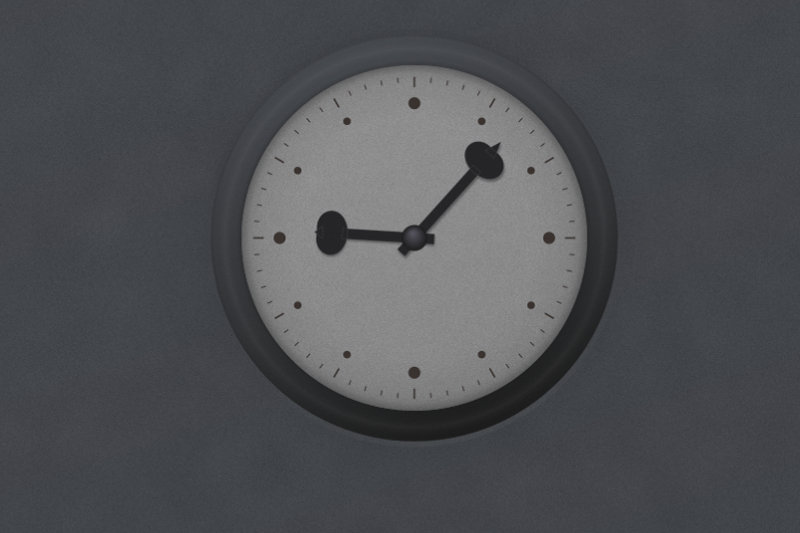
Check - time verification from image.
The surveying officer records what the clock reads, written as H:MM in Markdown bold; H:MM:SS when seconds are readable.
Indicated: **9:07**
